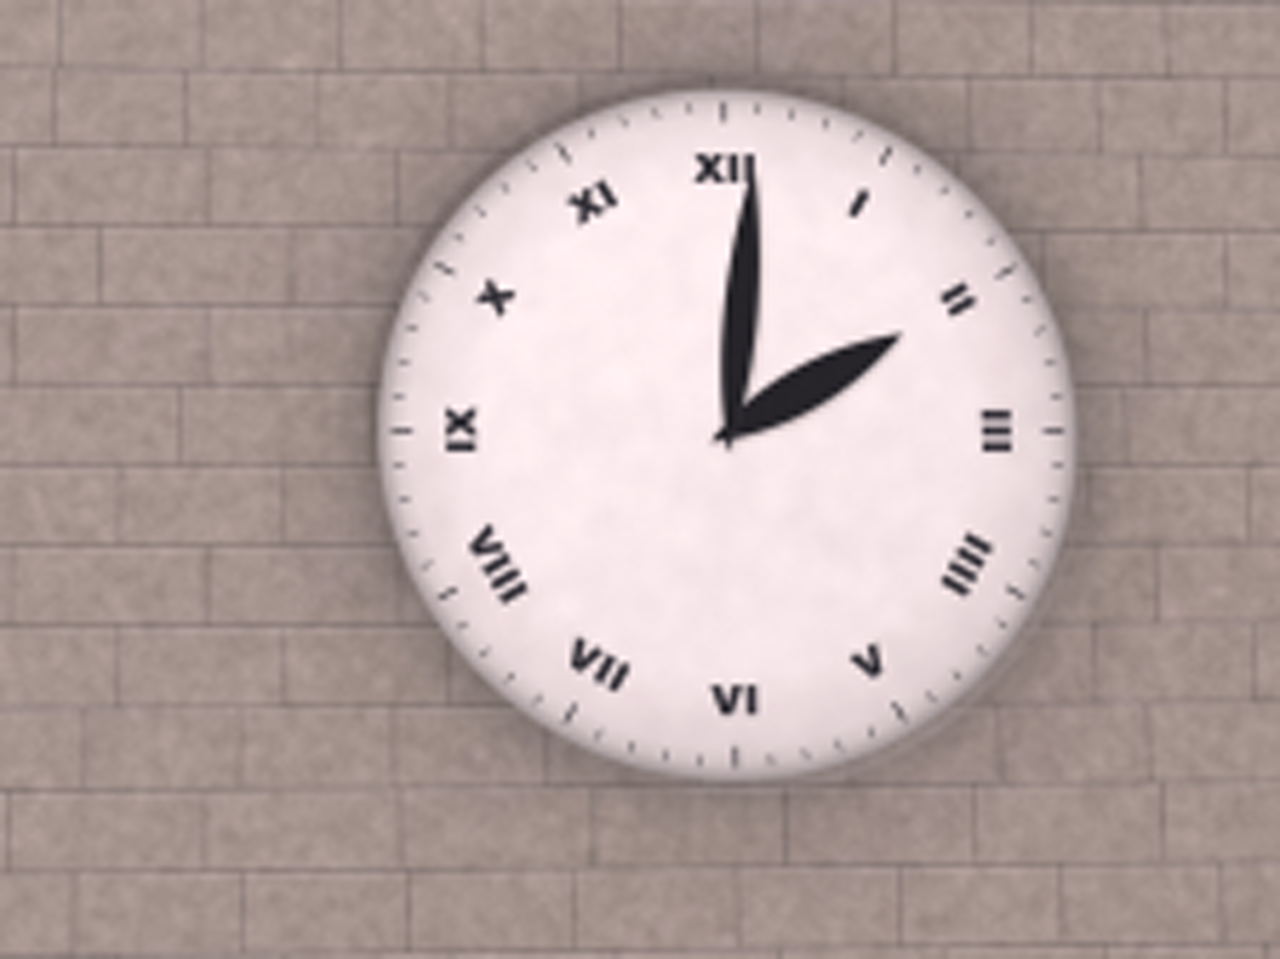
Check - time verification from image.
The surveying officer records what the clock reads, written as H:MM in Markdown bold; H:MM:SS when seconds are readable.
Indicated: **2:01**
